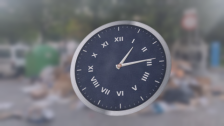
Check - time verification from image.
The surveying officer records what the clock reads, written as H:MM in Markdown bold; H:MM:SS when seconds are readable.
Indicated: **1:14**
